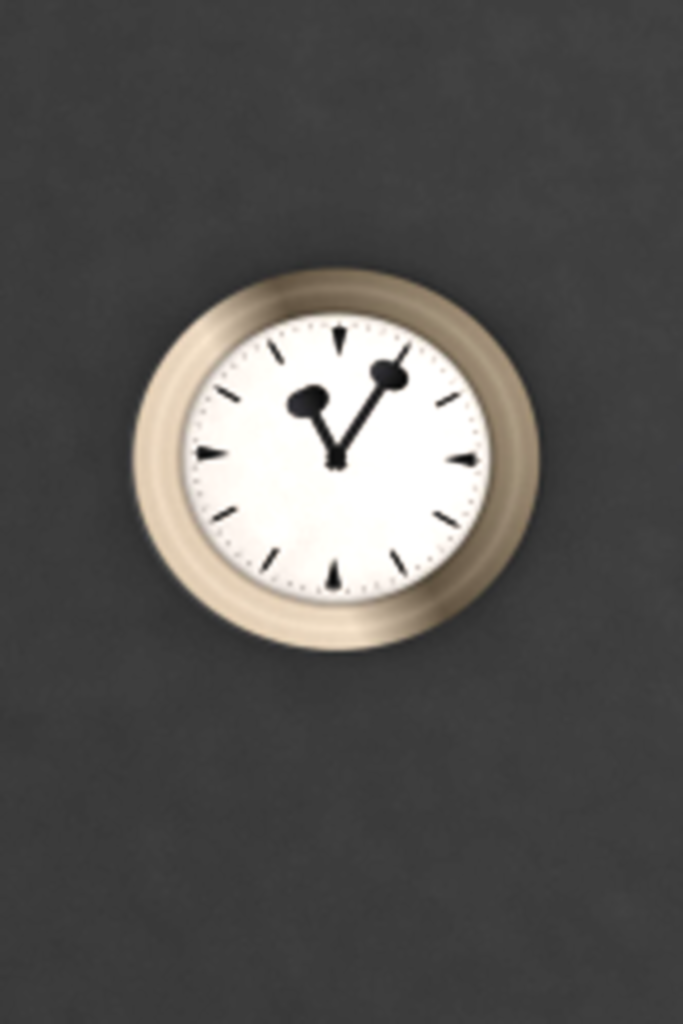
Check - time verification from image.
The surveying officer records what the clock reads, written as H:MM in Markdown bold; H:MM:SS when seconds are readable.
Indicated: **11:05**
